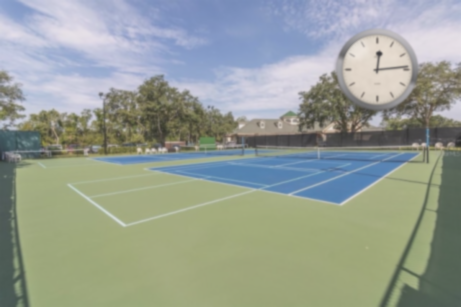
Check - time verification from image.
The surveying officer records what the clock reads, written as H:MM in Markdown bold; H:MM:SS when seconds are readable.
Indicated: **12:14**
